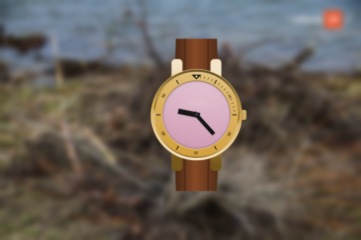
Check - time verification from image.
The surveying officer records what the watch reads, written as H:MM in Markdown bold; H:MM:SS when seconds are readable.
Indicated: **9:23**
